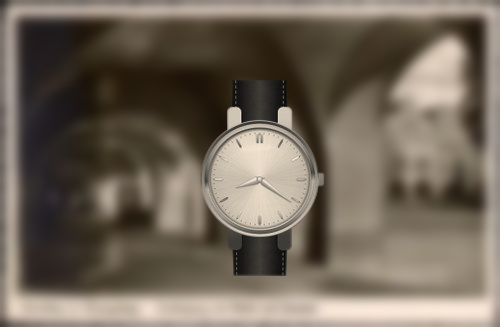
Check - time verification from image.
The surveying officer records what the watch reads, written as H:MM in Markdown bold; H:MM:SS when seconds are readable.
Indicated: **8:21**
